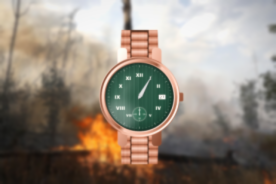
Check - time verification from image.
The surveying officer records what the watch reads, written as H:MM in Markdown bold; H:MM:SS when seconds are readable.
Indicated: **1:05**
